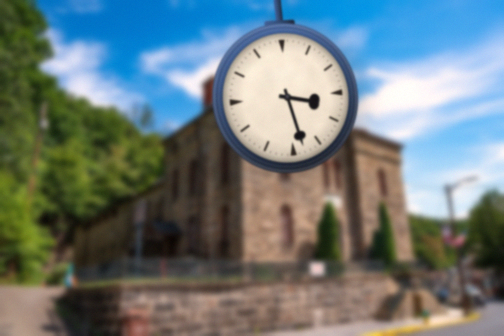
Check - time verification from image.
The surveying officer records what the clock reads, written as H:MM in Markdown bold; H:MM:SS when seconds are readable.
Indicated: **3:28**
